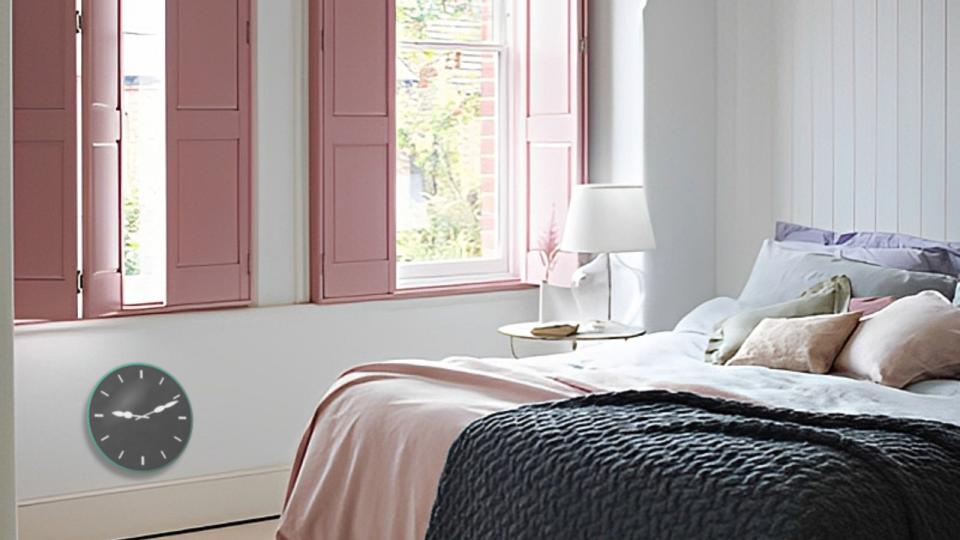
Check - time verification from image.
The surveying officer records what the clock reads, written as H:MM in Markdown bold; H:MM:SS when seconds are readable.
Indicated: **9:11**
